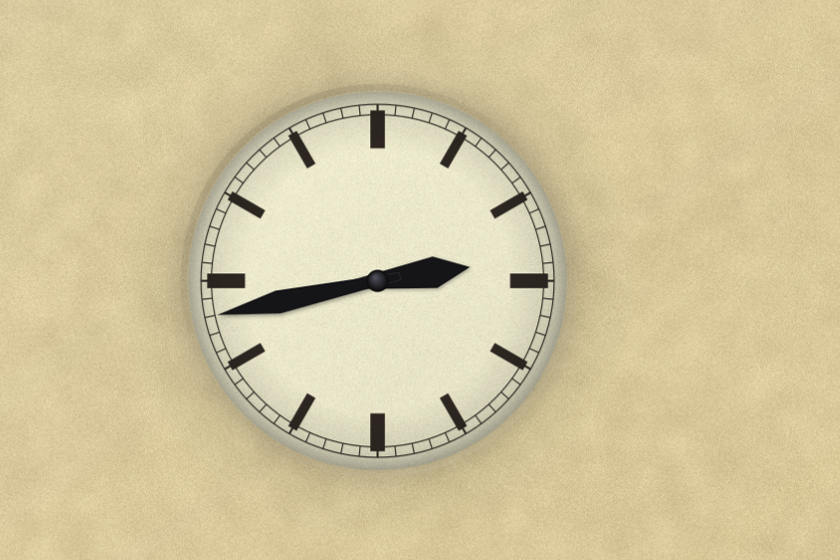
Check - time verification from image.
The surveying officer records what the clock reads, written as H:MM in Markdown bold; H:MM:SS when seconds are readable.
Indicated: **2:43**
